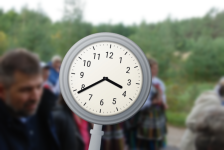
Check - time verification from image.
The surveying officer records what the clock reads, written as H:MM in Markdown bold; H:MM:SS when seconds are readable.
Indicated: **3:39**
